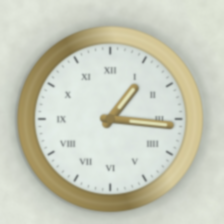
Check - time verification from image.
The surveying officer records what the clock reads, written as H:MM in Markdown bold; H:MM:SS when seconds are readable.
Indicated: **1:16**
